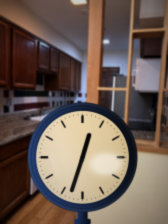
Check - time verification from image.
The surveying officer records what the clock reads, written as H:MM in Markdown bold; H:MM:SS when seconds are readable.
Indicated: **12:33**
